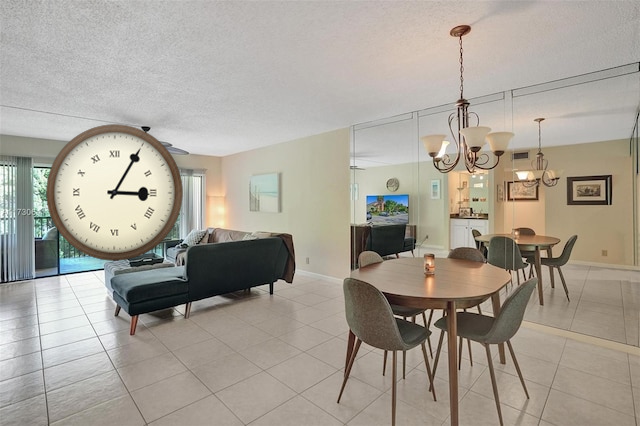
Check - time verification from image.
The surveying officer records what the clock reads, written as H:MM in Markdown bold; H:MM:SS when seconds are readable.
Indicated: **3:05**
